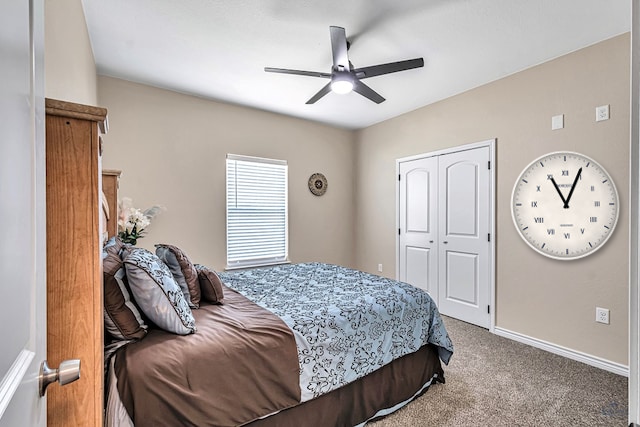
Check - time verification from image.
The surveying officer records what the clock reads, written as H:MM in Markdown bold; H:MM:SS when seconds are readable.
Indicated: **11:04**
